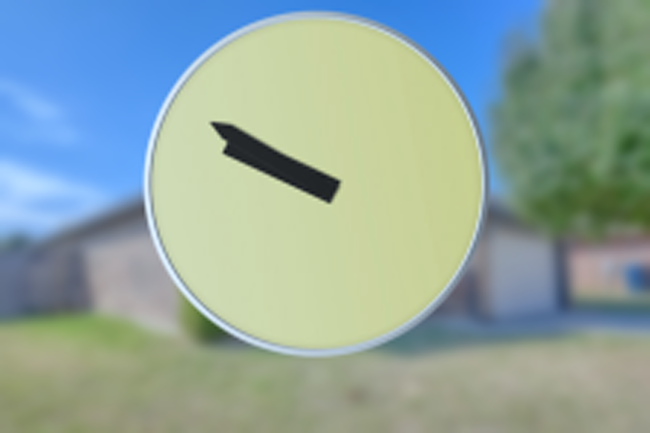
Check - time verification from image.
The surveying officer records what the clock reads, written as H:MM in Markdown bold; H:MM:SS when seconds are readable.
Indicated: **9:50**
